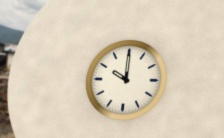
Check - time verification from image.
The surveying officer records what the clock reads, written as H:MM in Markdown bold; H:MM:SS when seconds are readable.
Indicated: **10:00**
